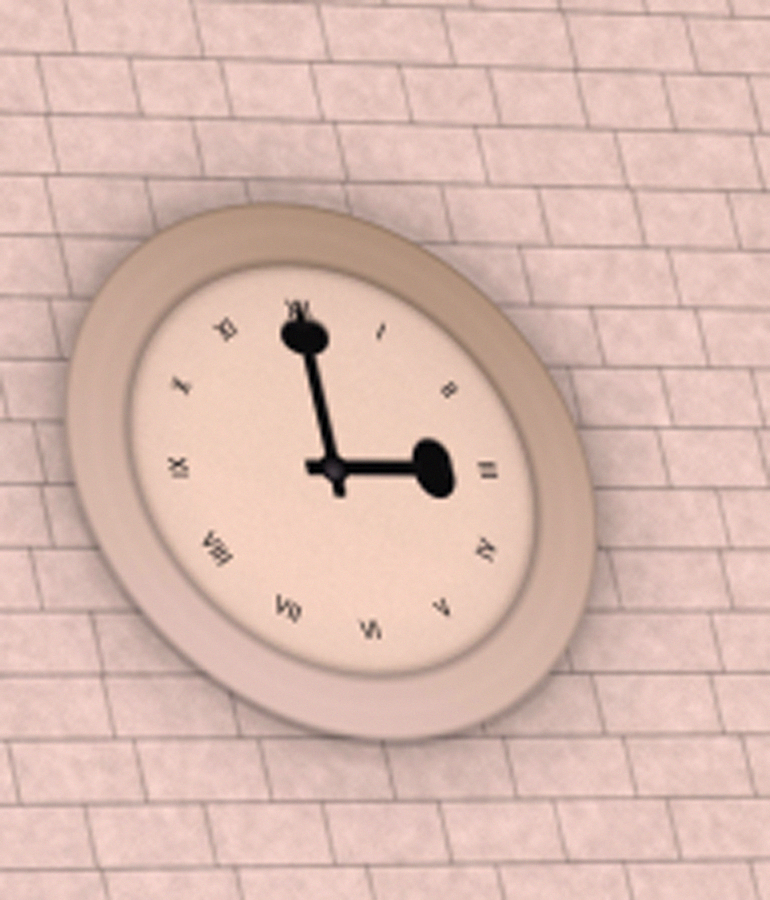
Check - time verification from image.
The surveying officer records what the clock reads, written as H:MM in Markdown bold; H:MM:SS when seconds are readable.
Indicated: **3:00**
